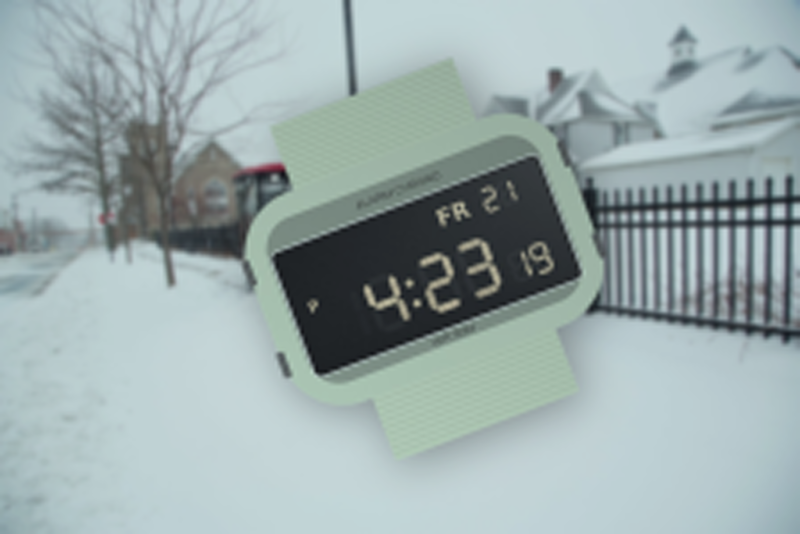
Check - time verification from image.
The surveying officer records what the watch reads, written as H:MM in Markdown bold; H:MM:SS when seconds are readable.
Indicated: **4:23:19**
